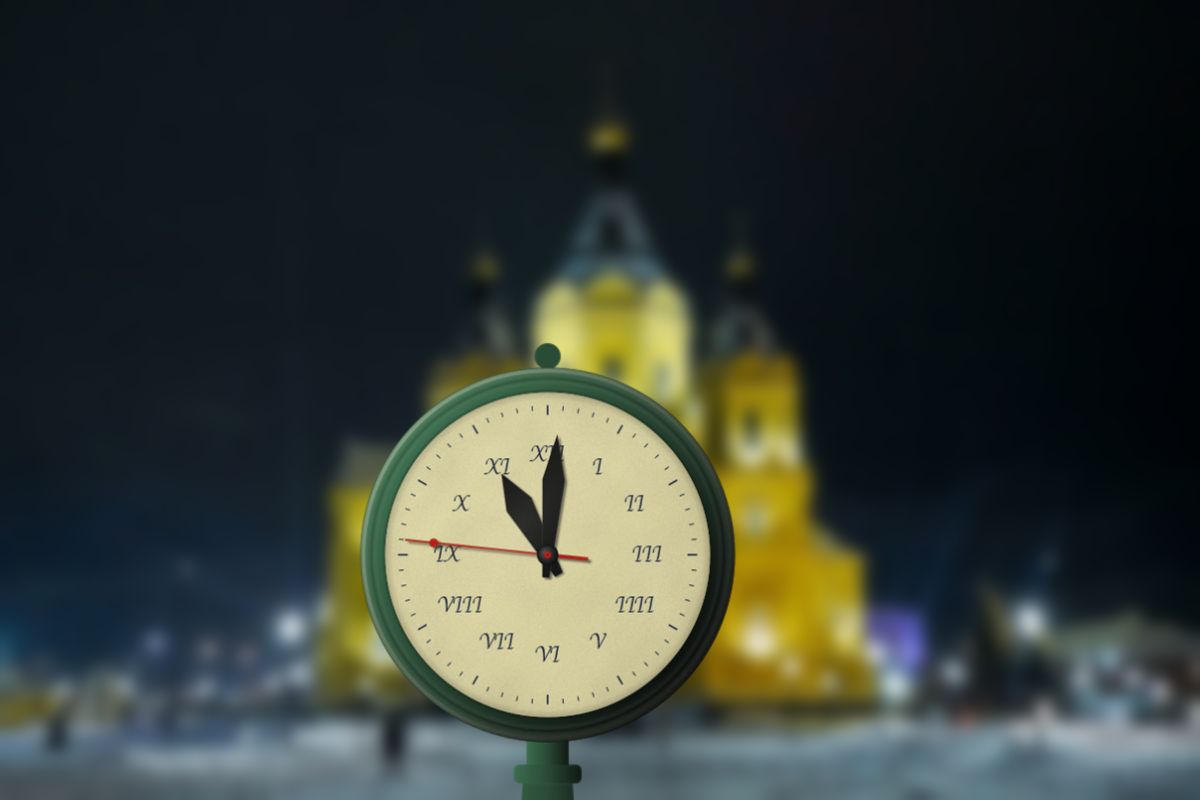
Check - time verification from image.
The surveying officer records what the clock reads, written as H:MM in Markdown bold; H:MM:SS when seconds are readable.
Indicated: **11:00:46**
